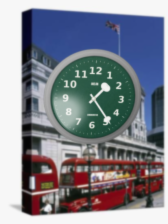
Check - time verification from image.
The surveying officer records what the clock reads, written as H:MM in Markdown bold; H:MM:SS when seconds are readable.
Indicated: **1:24**
